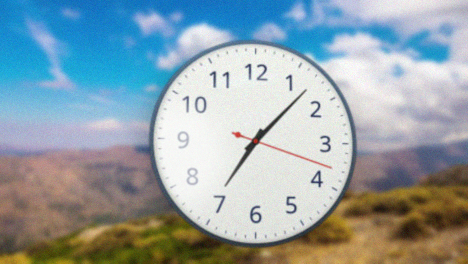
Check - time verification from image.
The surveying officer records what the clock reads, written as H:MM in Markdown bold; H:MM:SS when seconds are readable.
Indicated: **7:07:18**
